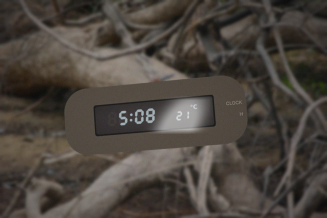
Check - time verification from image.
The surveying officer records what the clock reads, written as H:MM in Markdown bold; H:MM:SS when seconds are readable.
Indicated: **5:08**
